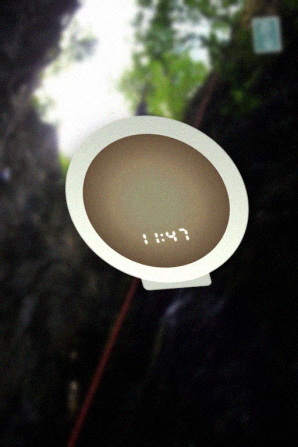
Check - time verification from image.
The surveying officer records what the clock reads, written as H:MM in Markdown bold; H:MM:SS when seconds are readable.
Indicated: **11:47**
